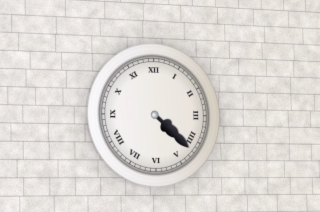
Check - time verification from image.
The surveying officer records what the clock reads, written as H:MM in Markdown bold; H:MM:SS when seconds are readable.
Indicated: **4:22**
